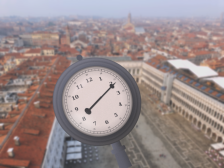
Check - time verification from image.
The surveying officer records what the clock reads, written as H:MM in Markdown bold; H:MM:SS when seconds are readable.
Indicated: **8:11**
